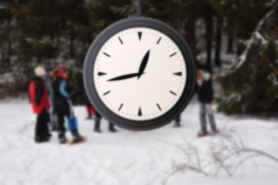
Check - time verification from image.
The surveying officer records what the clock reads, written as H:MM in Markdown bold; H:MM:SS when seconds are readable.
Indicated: **12:43**
